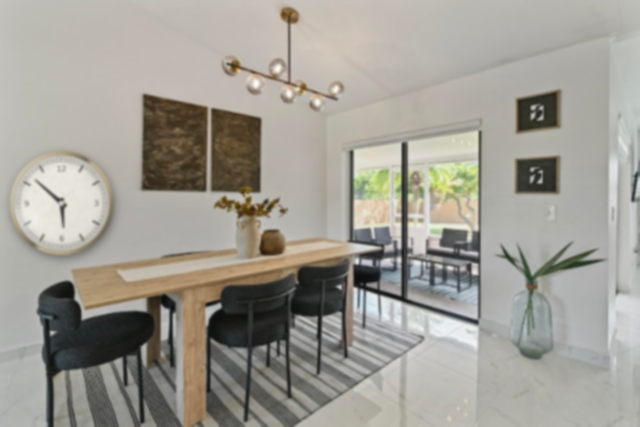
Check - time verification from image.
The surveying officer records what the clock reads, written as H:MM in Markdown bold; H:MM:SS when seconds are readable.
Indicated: **5:52**
